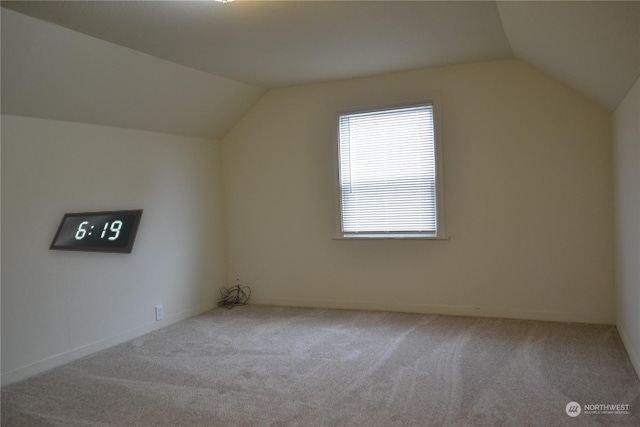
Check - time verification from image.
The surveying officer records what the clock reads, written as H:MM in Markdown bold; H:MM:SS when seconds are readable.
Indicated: **6:19**
